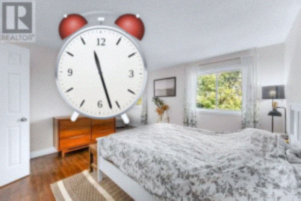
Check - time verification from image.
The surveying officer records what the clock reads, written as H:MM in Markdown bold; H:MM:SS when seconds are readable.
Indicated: **11:27**
